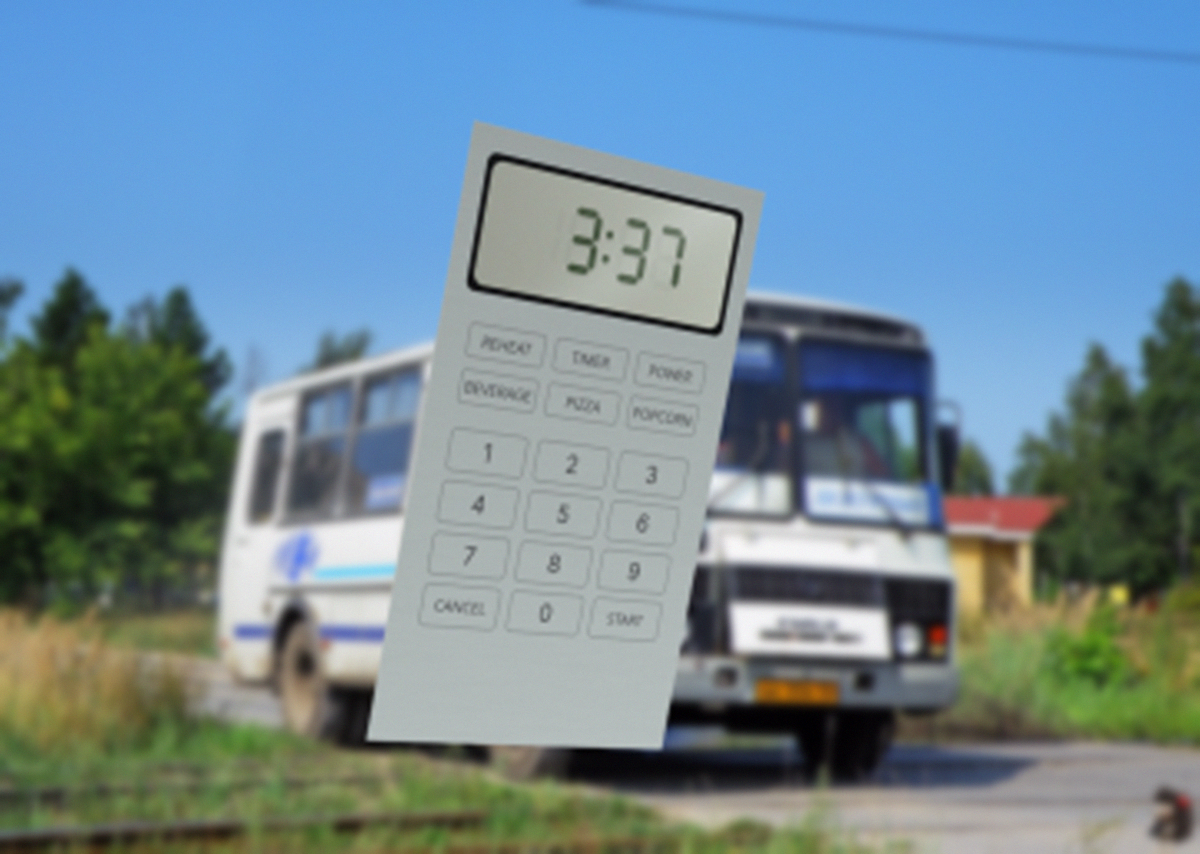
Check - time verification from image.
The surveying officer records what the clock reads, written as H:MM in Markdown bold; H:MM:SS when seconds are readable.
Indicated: **3:37**
